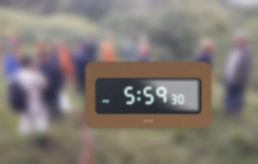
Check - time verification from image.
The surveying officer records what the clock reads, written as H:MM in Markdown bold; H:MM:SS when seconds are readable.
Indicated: **5:59**
